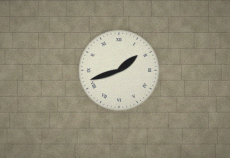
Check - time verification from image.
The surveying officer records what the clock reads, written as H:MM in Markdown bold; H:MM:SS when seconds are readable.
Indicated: **1:42**
